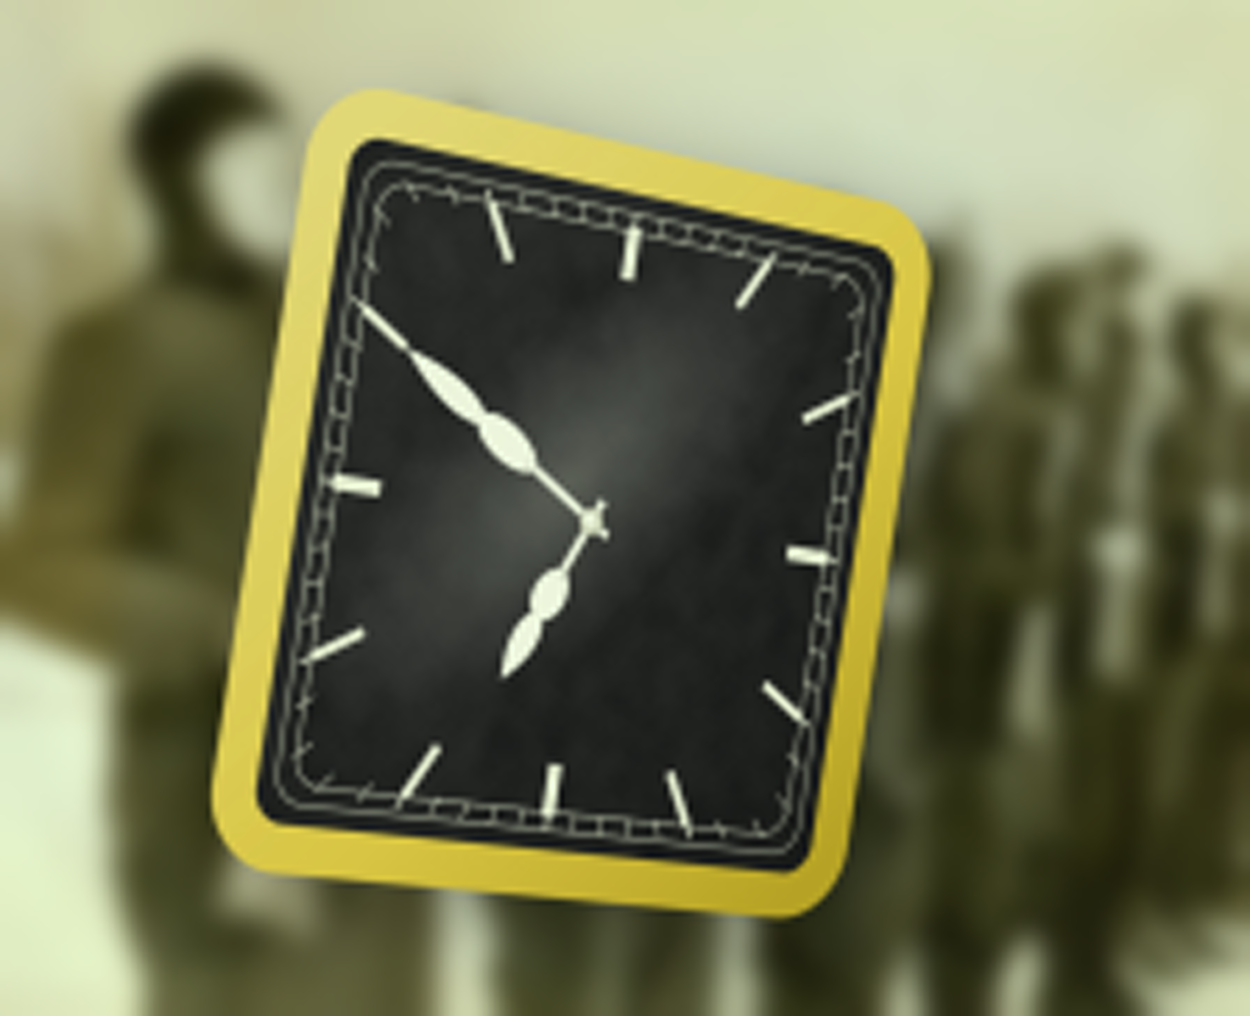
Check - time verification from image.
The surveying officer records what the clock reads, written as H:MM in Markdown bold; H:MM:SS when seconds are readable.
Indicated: **6:50**
